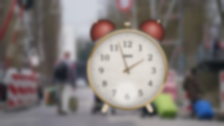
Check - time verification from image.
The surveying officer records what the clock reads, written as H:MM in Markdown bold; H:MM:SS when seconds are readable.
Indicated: **1:57**
